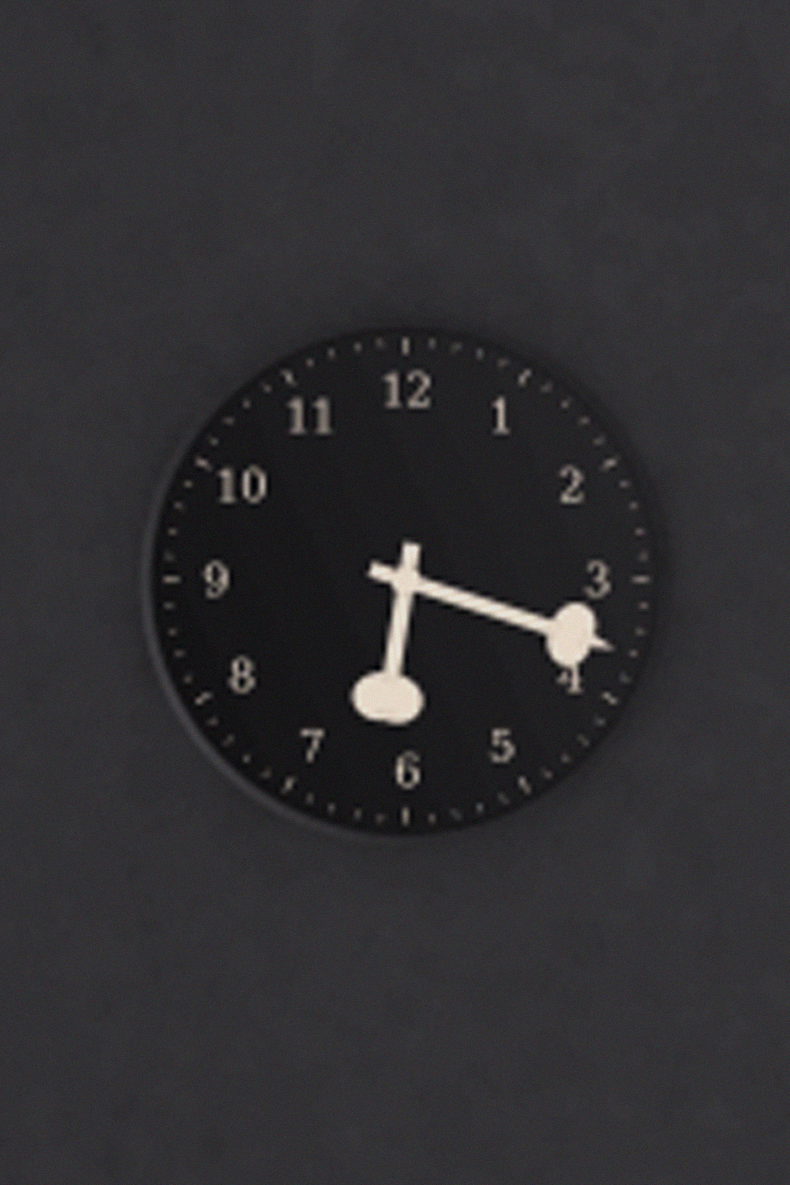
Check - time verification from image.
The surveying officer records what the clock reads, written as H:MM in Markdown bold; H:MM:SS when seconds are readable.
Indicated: **6:18**
